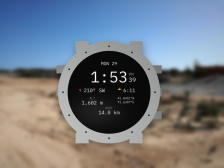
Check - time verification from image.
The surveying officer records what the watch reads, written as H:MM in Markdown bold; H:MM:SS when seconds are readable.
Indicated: **1:53**
